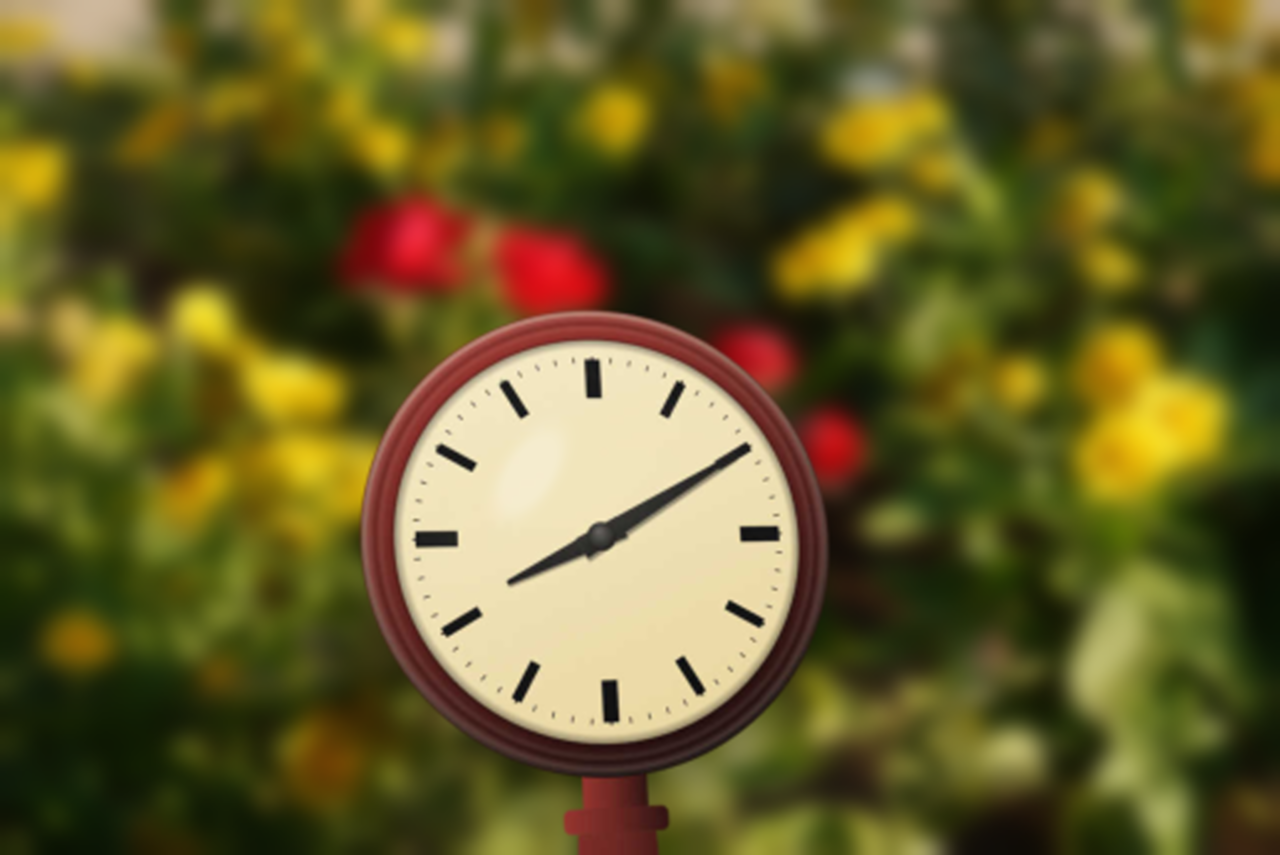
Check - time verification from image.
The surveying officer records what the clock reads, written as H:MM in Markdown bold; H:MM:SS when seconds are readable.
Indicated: **8:10**
